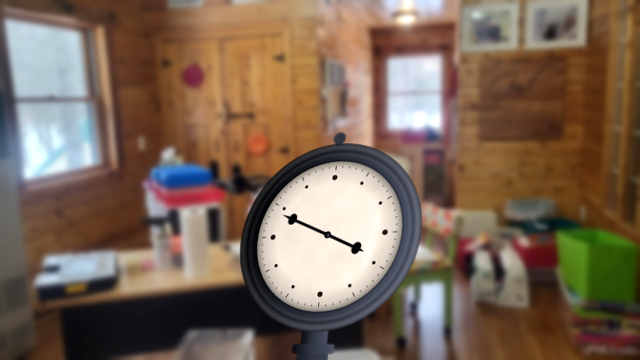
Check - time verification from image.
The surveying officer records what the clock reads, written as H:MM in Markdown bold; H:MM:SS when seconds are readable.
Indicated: **3:49**
